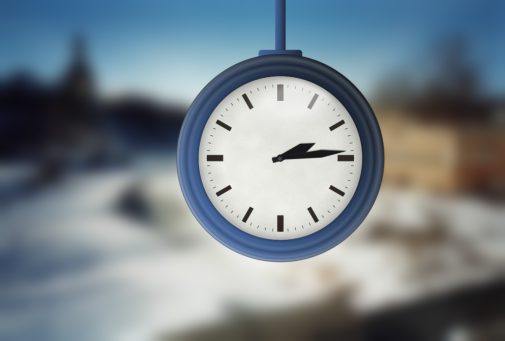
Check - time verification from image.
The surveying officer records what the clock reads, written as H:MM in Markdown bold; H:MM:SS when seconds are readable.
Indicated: **2:14**
